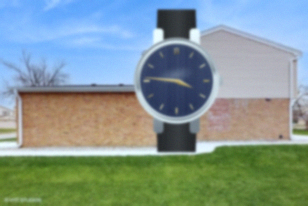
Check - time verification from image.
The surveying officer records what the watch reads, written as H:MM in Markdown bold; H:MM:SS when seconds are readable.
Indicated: **3:46**
